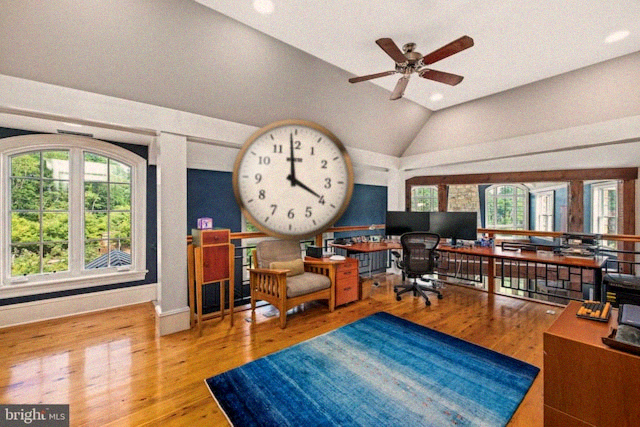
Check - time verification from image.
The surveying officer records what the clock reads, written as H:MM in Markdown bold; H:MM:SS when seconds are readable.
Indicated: **3:59**
